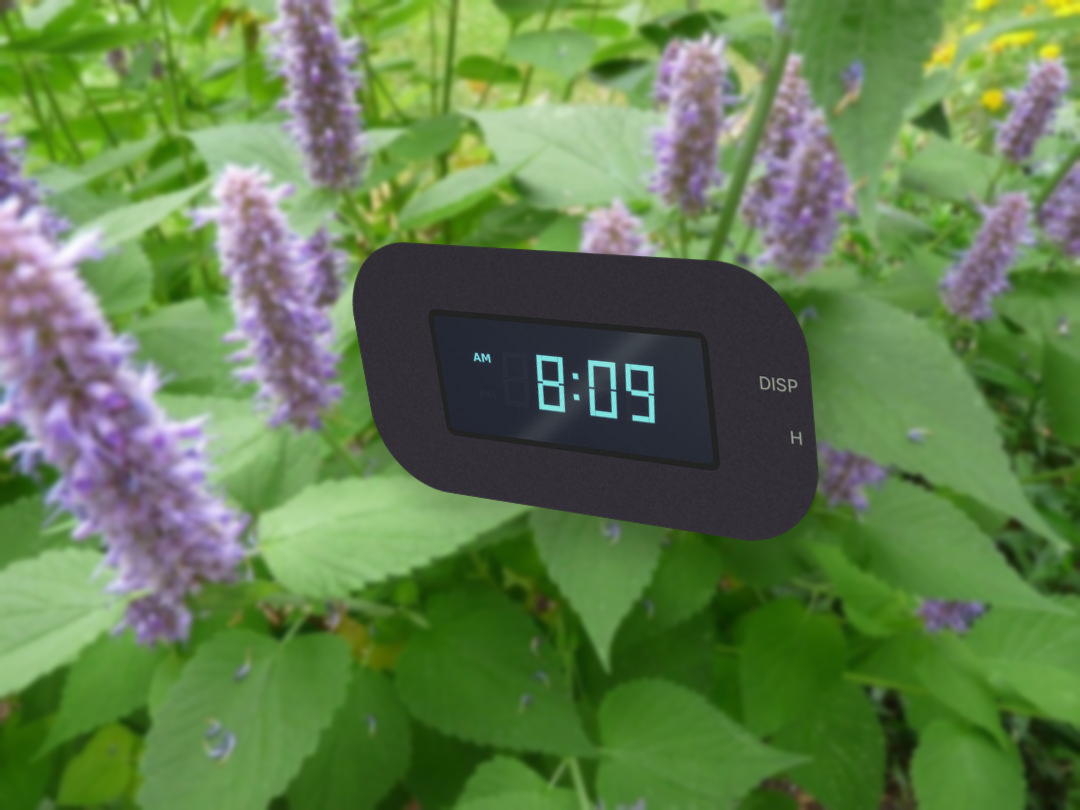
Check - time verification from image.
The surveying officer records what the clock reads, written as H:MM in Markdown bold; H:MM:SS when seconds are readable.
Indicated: **8:09**
